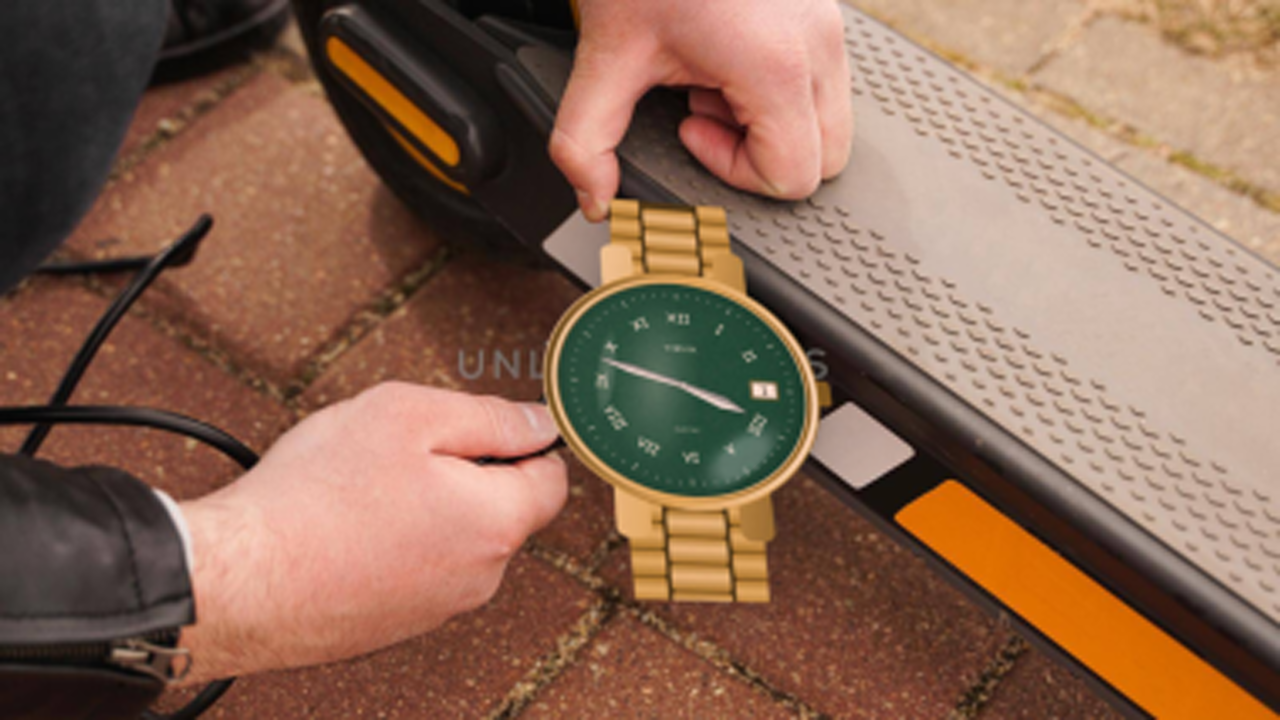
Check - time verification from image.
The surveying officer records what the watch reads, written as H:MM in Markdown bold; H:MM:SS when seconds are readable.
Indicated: **3:48**
